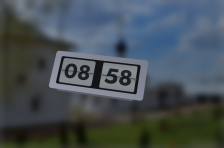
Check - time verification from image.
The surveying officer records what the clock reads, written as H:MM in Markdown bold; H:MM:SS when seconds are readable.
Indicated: **8:58**
